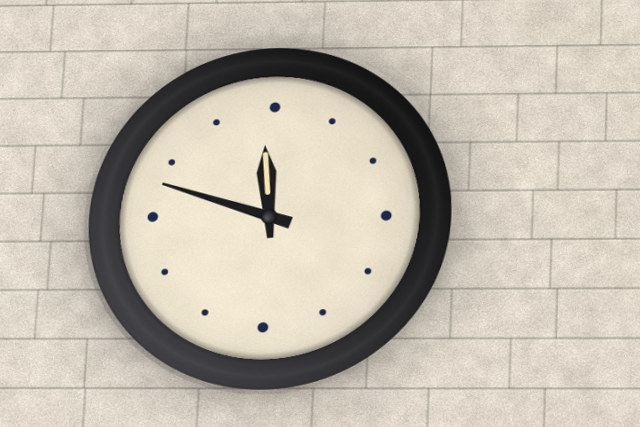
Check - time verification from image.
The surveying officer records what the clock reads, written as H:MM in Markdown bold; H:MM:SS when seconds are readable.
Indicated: **11:48**
